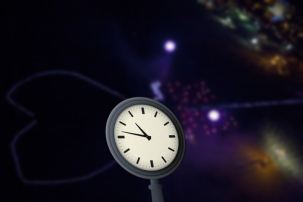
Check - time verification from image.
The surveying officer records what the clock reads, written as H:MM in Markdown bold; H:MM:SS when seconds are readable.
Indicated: **10:47**
